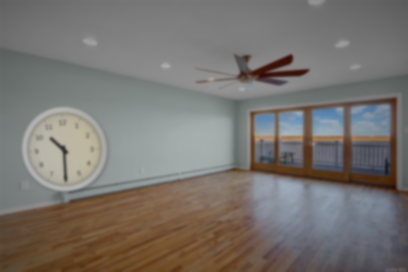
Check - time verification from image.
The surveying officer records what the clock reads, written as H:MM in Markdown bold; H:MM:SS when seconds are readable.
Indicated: **10:30**
